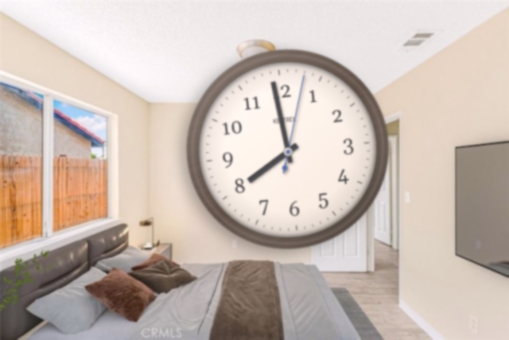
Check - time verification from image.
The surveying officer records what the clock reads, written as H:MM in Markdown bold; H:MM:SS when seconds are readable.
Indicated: **7:59:03**
